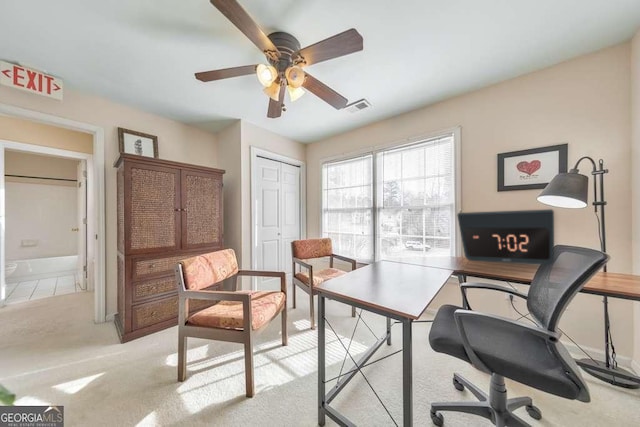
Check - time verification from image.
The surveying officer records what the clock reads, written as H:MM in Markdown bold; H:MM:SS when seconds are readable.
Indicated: **7:02**
